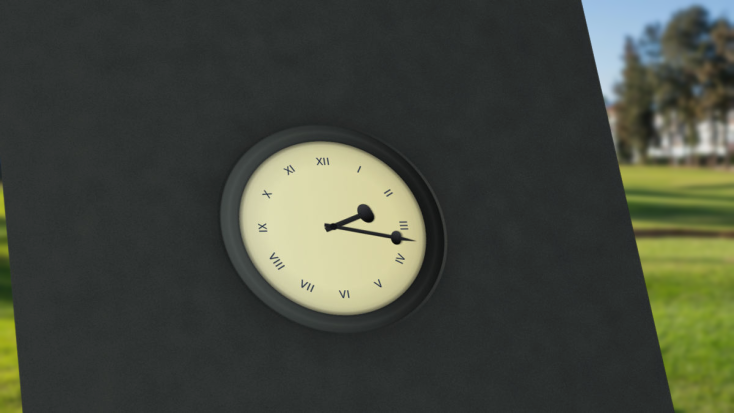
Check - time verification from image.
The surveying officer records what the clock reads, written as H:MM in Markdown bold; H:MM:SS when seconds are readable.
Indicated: **2:17**
